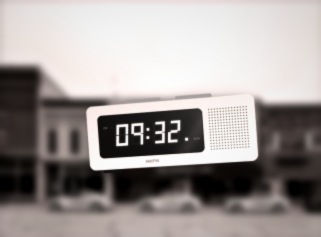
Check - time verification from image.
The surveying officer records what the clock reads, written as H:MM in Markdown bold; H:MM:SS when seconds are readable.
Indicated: **9:32**
